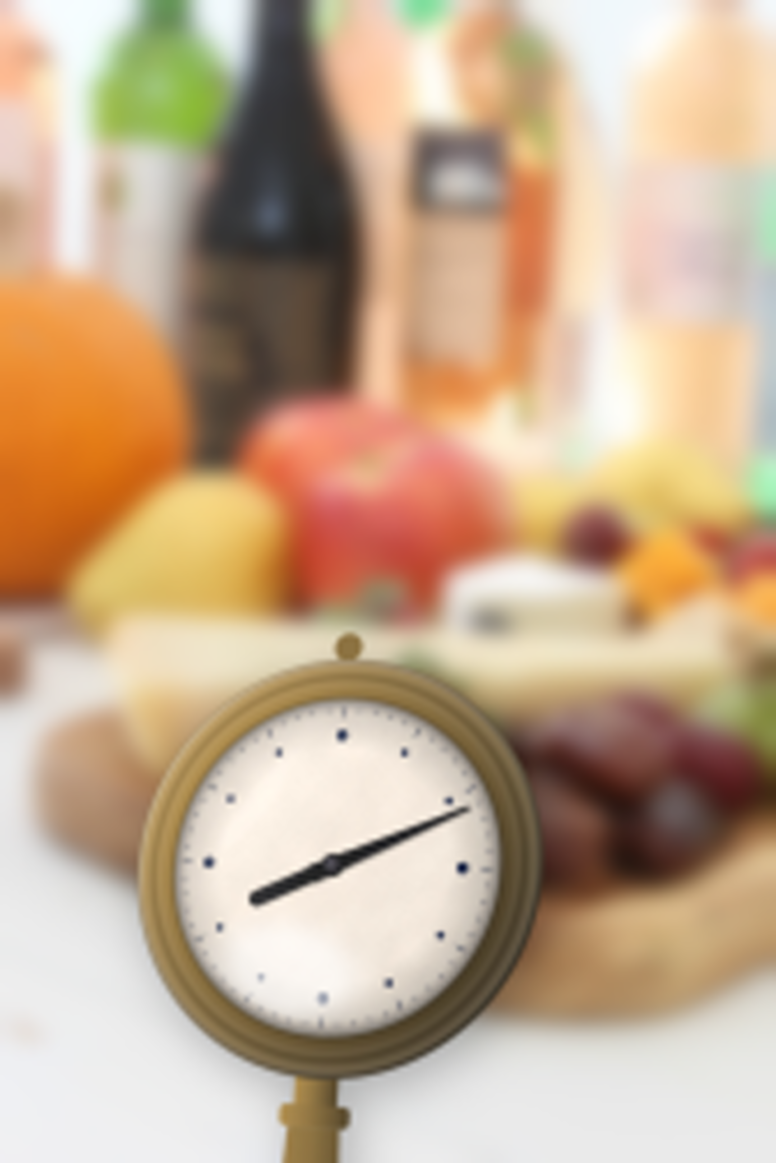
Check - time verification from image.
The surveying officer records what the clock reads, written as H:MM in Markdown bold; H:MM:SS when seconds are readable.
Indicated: **8:11**
